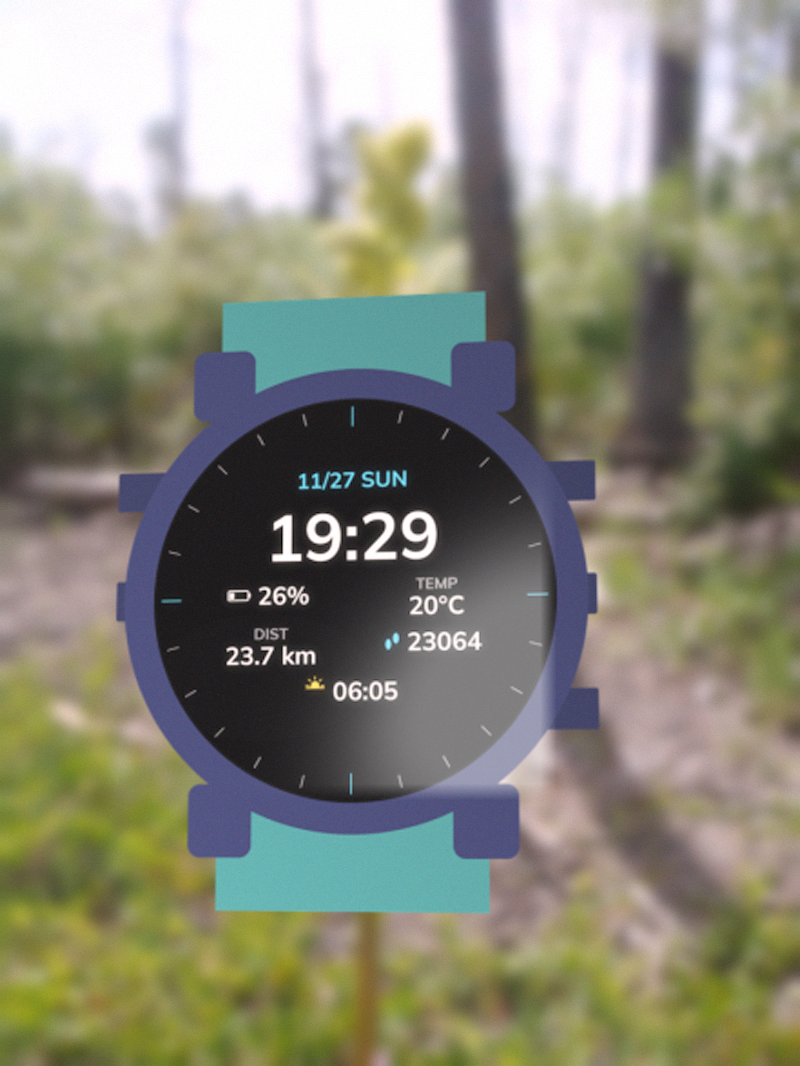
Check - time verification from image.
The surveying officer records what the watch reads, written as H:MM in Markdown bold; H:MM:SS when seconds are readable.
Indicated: **19:29**
